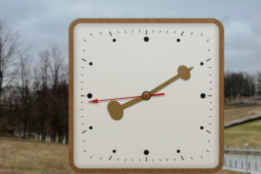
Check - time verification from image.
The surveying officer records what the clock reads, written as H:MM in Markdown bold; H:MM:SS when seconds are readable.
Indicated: **8:09:44**
